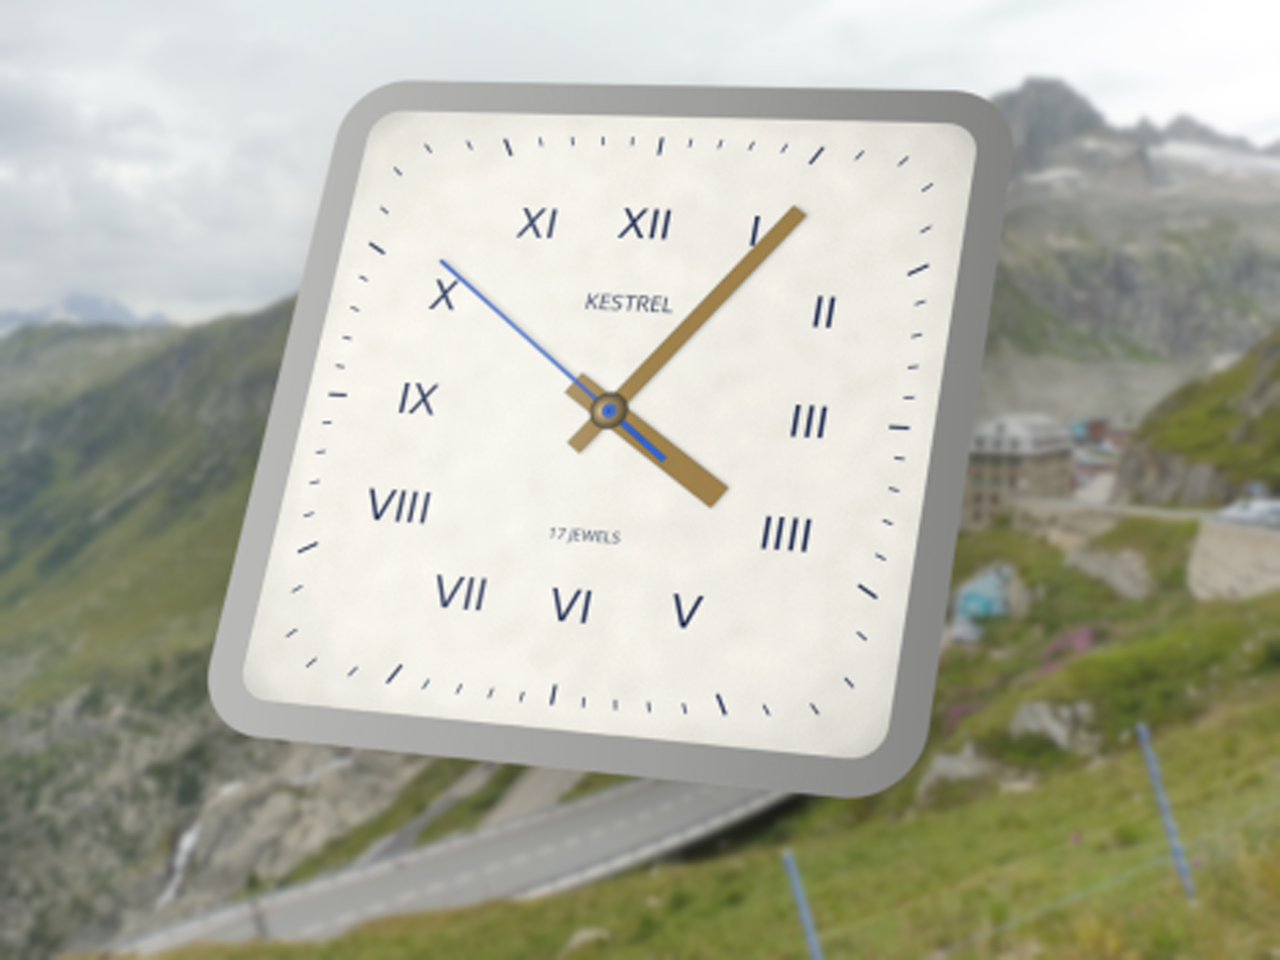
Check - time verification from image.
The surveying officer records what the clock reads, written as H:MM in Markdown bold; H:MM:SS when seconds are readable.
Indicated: **4:05:51**
